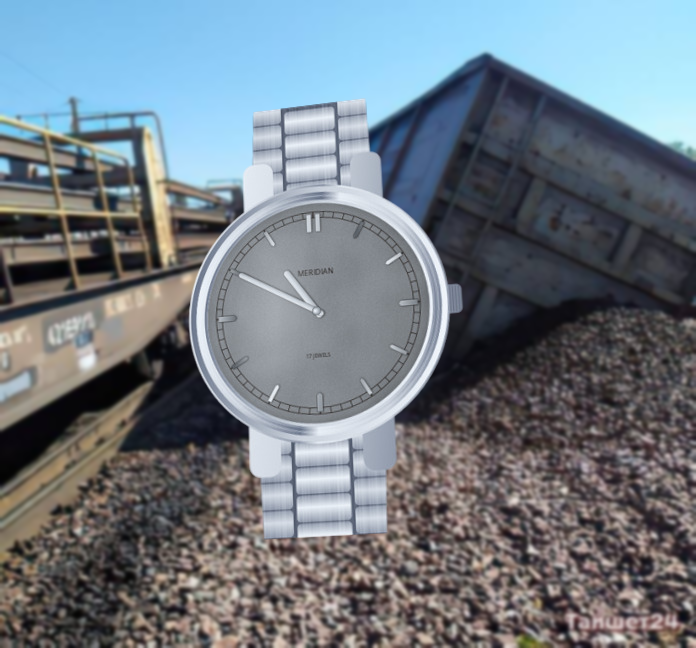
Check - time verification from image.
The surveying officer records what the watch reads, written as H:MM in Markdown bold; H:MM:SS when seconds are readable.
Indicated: **10:50**
